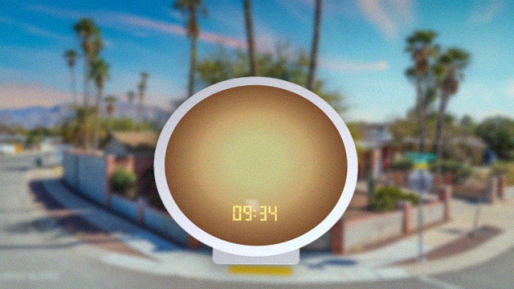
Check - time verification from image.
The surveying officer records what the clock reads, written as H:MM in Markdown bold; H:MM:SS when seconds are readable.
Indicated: **9:34**
